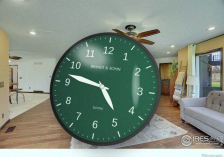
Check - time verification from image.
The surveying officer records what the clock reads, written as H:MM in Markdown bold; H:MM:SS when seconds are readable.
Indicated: **4:47**
